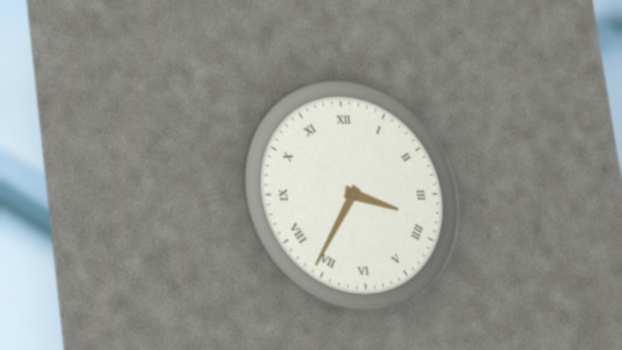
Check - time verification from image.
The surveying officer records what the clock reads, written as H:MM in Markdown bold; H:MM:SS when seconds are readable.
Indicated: **3:36**
